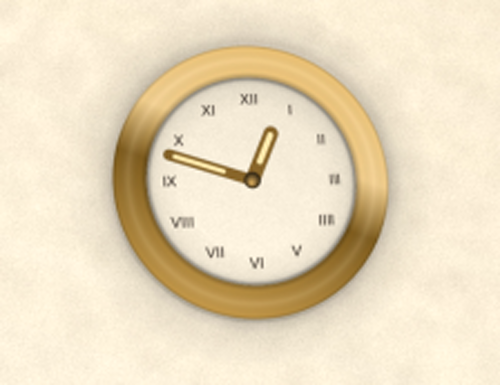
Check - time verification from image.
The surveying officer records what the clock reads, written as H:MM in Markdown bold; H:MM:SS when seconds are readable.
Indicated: **12:48**
